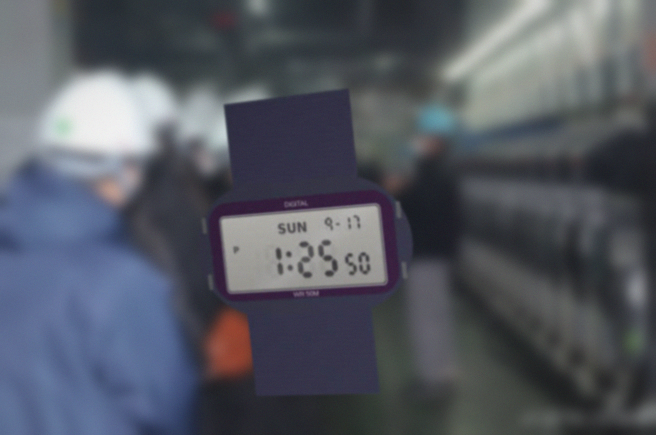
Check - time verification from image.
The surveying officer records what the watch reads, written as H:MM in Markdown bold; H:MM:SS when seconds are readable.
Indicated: **1:25:50**
